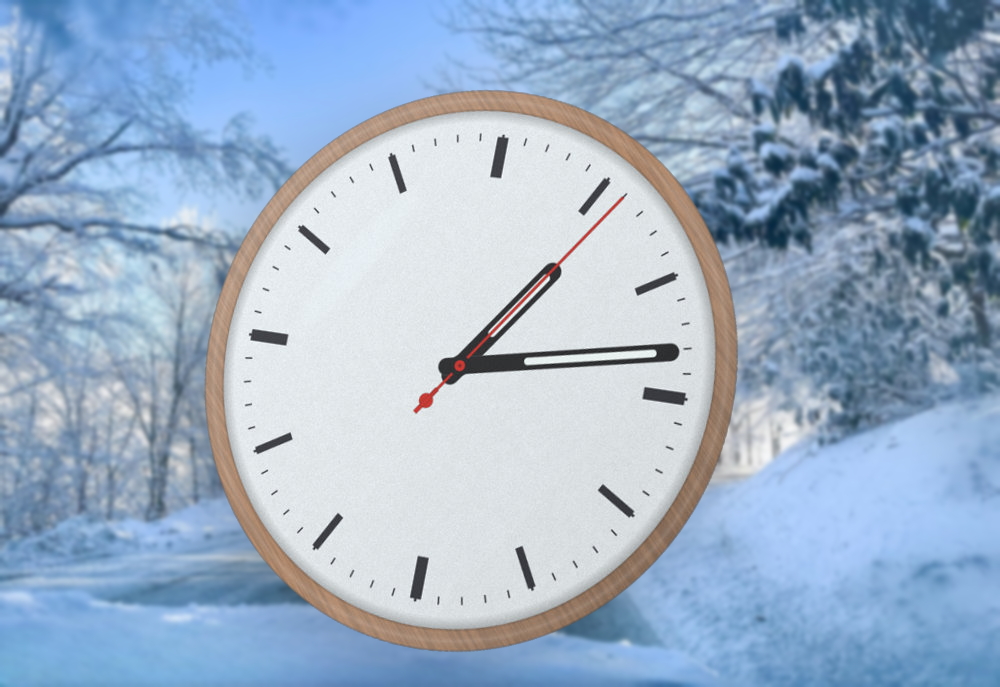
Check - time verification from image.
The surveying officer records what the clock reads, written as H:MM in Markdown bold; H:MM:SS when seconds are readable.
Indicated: **1:13:06**
